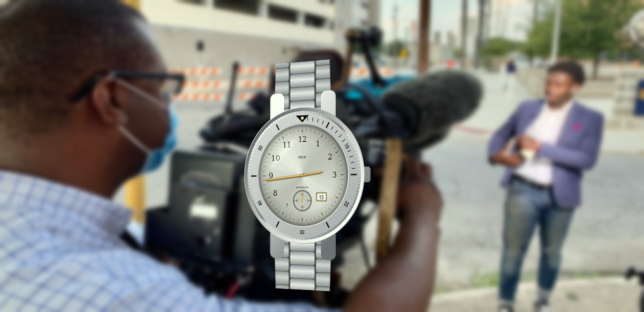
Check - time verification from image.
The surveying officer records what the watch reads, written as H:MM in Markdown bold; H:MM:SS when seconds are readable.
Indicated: **2:44**
